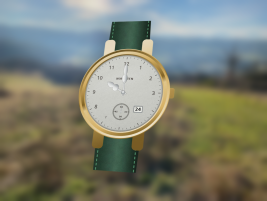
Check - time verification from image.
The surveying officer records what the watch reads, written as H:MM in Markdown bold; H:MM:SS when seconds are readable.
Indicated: **10:00**
